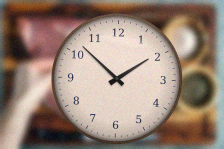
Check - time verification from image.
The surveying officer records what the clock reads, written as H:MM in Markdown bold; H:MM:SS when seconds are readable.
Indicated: **1:52**
